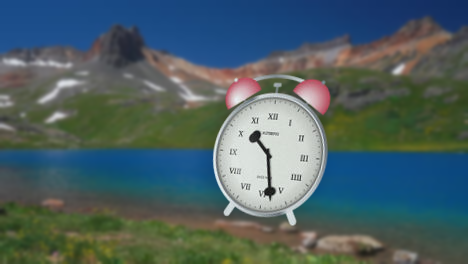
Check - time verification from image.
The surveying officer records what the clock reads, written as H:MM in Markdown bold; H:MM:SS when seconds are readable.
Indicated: **10:28**
